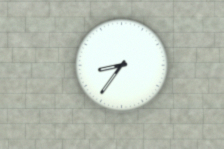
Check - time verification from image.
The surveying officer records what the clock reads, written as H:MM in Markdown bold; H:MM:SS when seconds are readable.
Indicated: **8:36**
